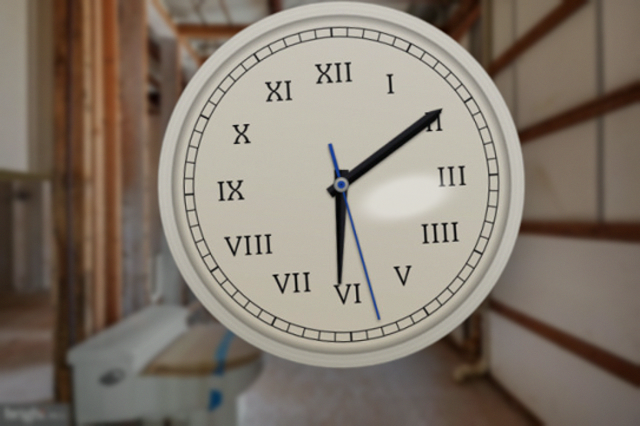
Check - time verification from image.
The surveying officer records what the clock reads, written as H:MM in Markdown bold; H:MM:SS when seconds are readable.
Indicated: **6:09:28**
